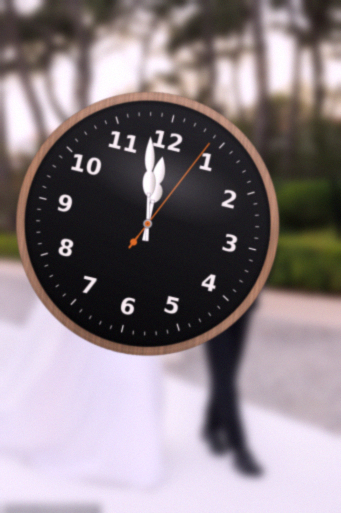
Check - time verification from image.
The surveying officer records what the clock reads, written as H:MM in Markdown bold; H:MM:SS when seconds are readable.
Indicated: **11:58:04**
